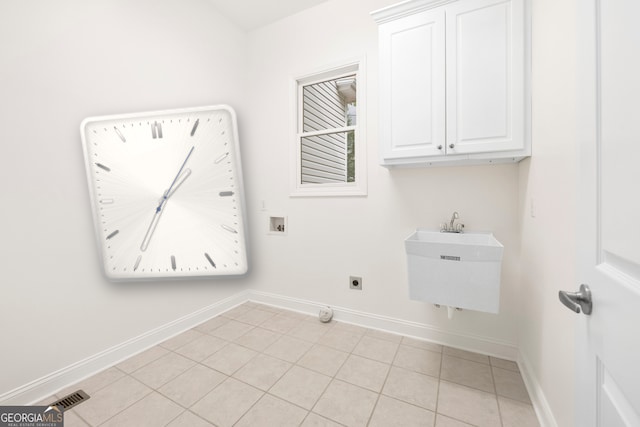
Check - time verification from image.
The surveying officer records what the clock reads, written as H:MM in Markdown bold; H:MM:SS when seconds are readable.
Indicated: **1:35:06**
